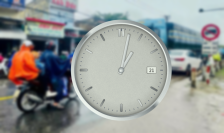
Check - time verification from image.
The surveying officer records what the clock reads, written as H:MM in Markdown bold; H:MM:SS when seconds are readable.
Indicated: **1:02**
